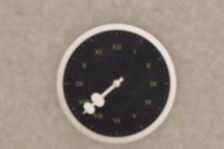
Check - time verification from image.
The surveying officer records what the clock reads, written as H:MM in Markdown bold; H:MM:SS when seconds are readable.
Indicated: **7:38**
